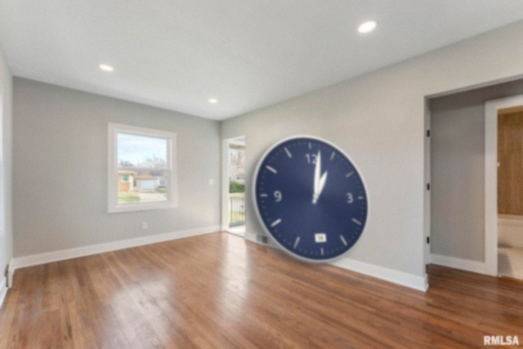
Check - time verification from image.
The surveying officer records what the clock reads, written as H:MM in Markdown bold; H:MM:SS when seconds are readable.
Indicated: **1:02**
